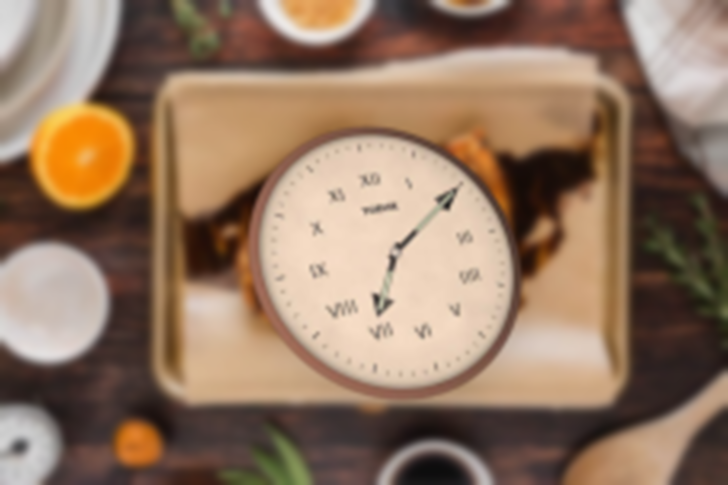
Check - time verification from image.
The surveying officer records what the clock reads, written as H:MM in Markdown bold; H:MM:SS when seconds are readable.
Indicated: **7:10**
